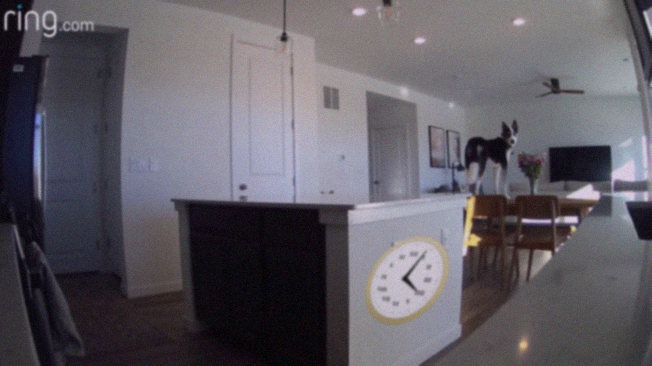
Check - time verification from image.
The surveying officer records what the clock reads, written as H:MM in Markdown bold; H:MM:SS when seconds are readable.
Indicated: **4:04**
